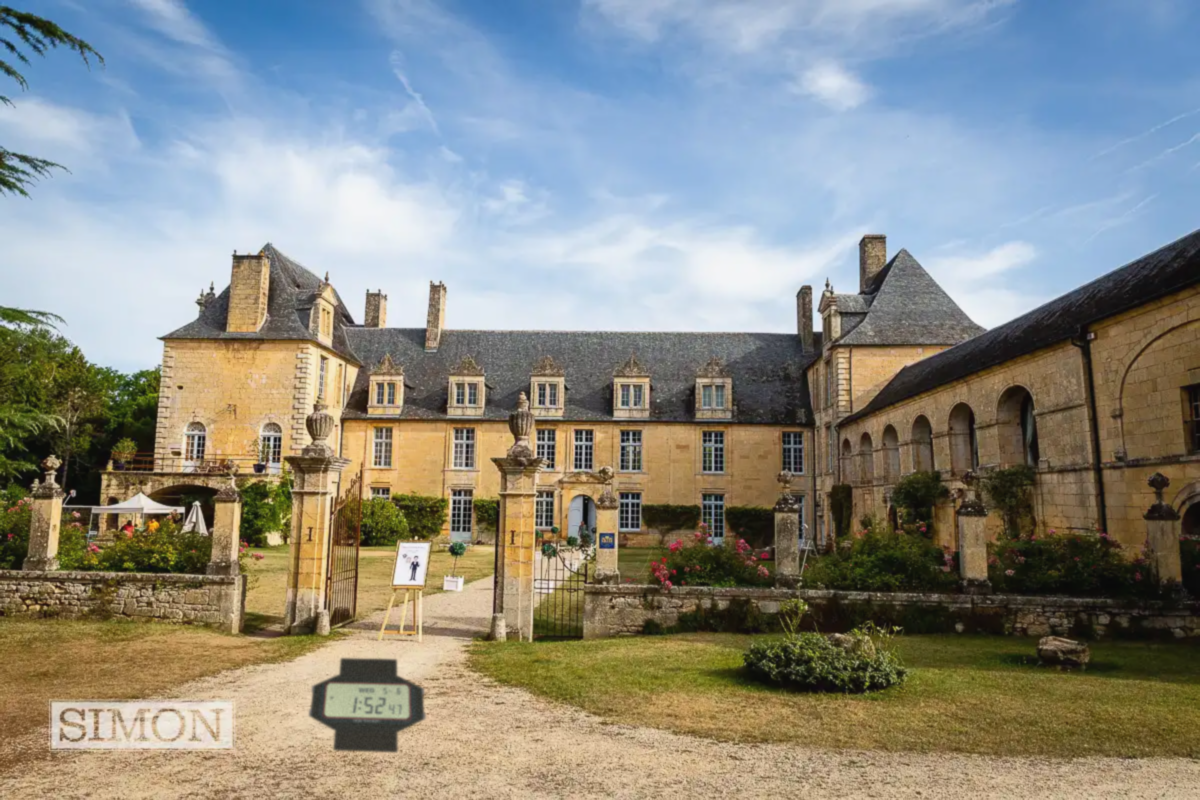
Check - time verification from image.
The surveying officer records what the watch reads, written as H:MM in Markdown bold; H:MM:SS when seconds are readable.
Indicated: **1:52**
